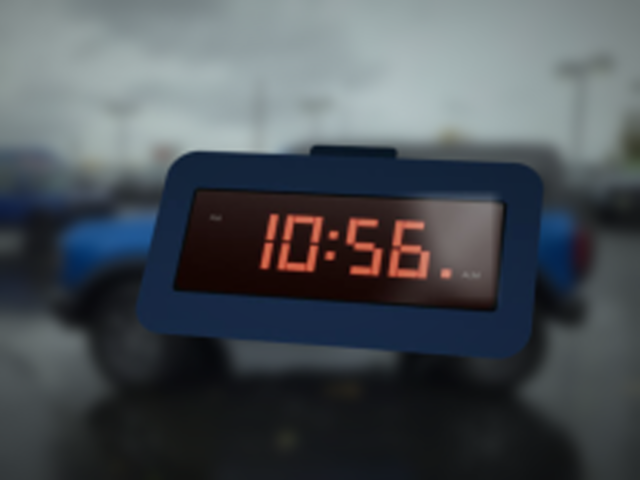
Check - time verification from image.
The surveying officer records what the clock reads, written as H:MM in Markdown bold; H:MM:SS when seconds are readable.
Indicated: **10:56**
